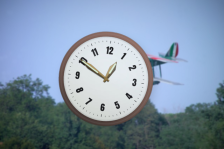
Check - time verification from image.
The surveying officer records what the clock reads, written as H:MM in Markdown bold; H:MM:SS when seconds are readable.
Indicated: **12:50**
